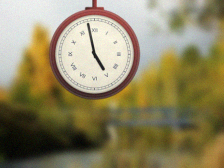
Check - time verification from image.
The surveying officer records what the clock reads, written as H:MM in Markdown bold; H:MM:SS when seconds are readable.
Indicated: **4:58**
